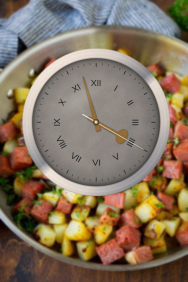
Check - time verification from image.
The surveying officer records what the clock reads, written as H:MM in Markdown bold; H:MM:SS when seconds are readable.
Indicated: **3:57:20**
